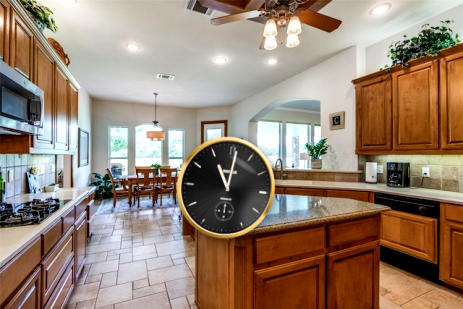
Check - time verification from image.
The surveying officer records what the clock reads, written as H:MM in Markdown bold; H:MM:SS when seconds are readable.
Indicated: **11:01**
